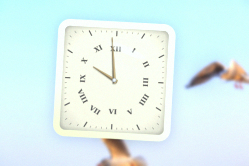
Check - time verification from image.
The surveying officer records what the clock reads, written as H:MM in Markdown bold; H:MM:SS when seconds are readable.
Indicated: **9:59**
